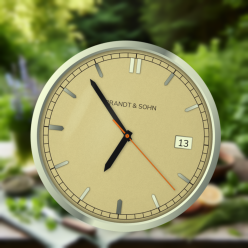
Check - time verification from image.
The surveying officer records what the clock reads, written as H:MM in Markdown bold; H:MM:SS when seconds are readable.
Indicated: **6:53:22**
